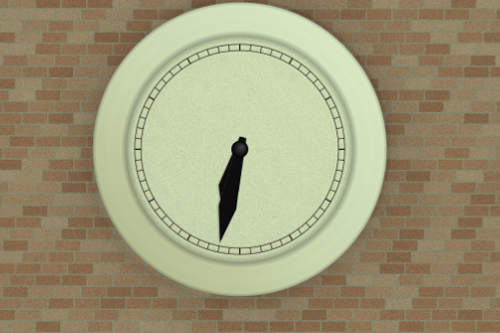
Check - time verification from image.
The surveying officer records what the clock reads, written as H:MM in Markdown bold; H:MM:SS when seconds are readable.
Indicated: **6:32**
